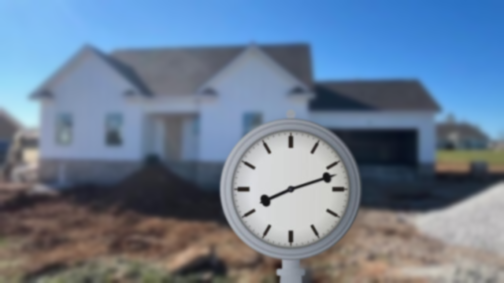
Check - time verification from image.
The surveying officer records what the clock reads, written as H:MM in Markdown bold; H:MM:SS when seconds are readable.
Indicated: **8:12**
